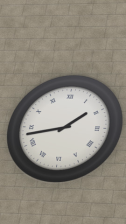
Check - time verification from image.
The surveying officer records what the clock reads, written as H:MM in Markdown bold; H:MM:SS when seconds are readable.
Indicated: **1:43**
